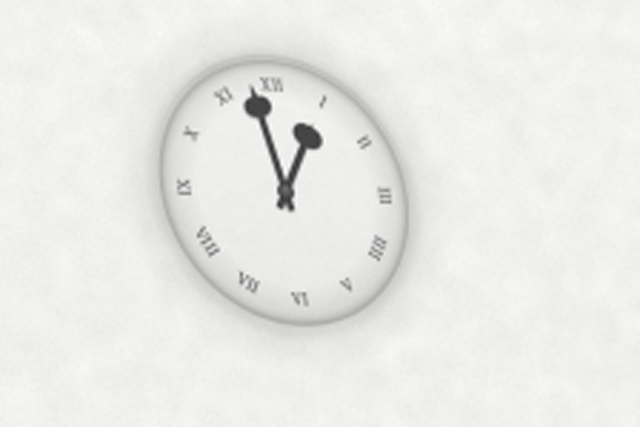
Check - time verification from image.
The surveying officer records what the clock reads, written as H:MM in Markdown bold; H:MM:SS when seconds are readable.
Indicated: **12:58**
